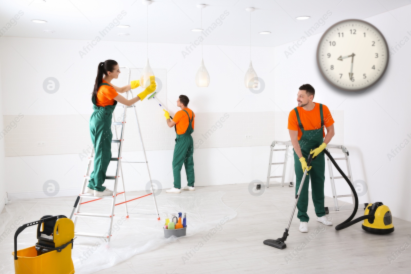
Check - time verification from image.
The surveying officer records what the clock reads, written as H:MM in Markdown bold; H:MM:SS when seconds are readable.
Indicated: **8:31**
